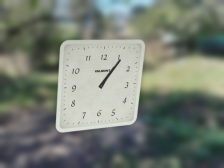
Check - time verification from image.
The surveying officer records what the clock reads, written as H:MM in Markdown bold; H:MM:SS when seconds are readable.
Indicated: **1:06**
